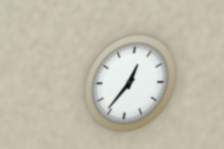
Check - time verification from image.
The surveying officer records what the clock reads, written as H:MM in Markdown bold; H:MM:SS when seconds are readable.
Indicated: **12:36**
